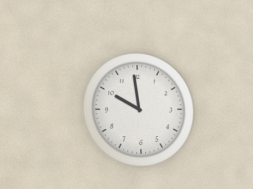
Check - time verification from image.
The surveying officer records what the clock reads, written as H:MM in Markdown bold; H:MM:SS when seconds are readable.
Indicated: **9:59**
